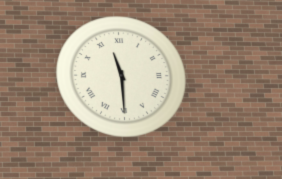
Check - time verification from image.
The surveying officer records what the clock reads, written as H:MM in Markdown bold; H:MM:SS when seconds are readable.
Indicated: **11:30**
